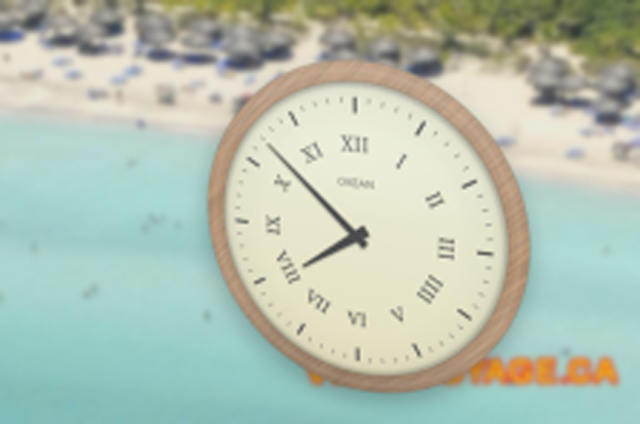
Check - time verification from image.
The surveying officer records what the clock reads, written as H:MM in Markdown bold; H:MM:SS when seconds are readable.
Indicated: **7:52**
